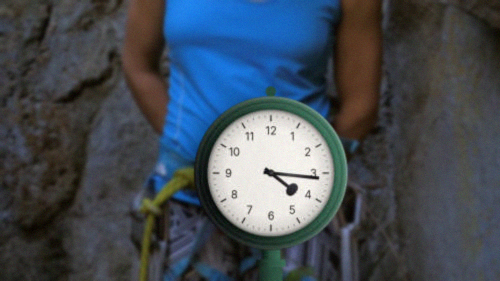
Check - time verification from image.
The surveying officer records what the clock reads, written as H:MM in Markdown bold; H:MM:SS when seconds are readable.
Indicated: **4:16**
